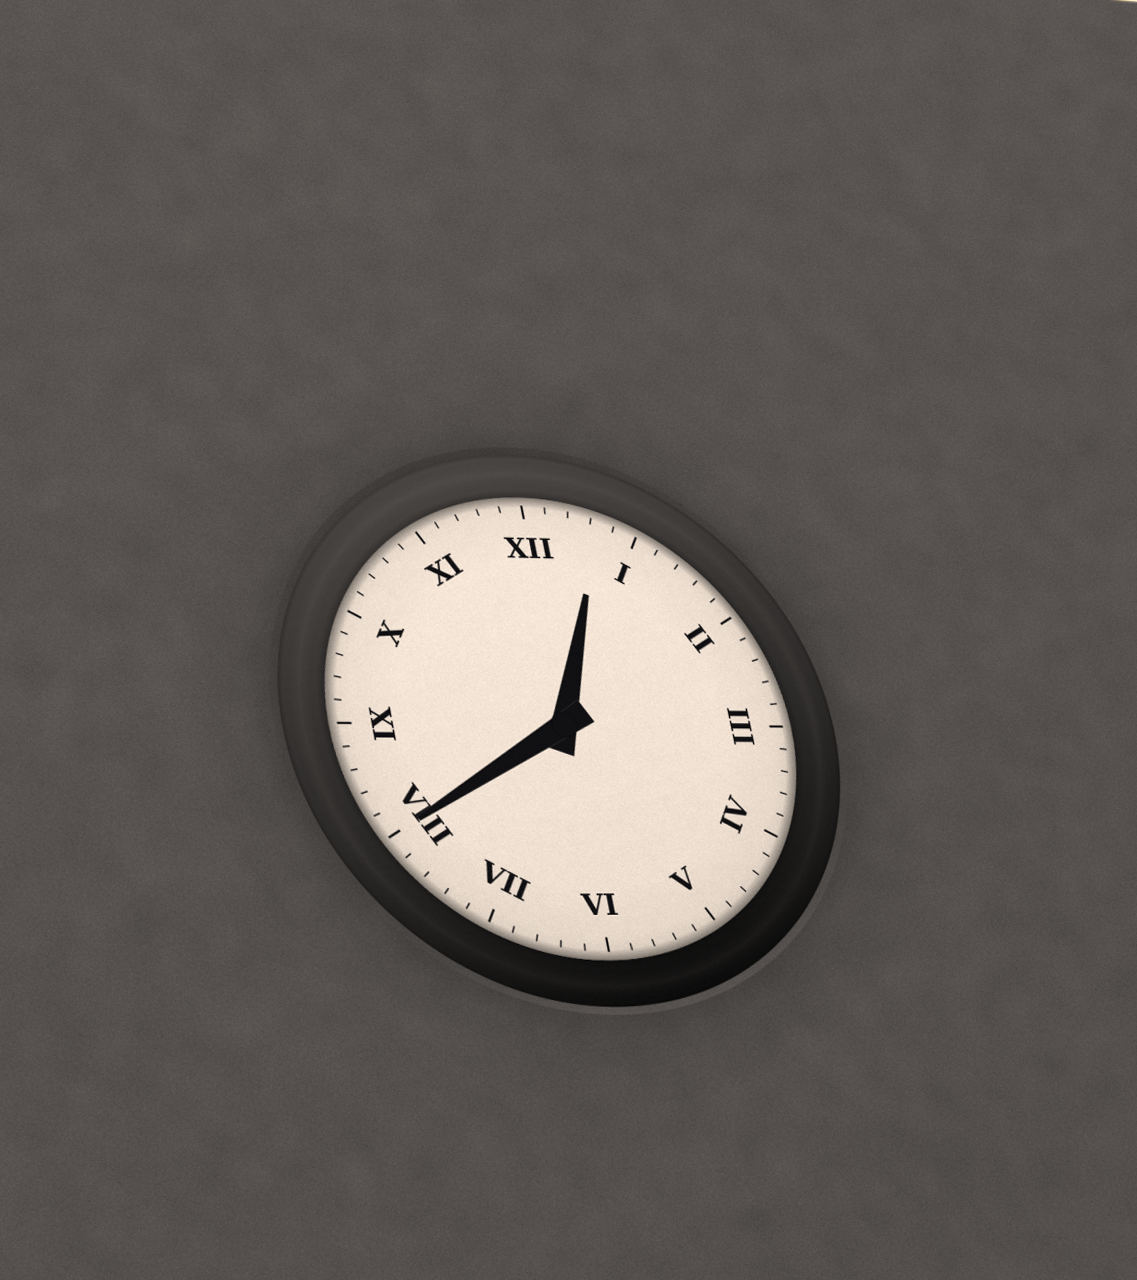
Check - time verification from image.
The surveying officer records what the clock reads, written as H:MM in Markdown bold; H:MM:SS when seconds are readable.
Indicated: **12:40**
